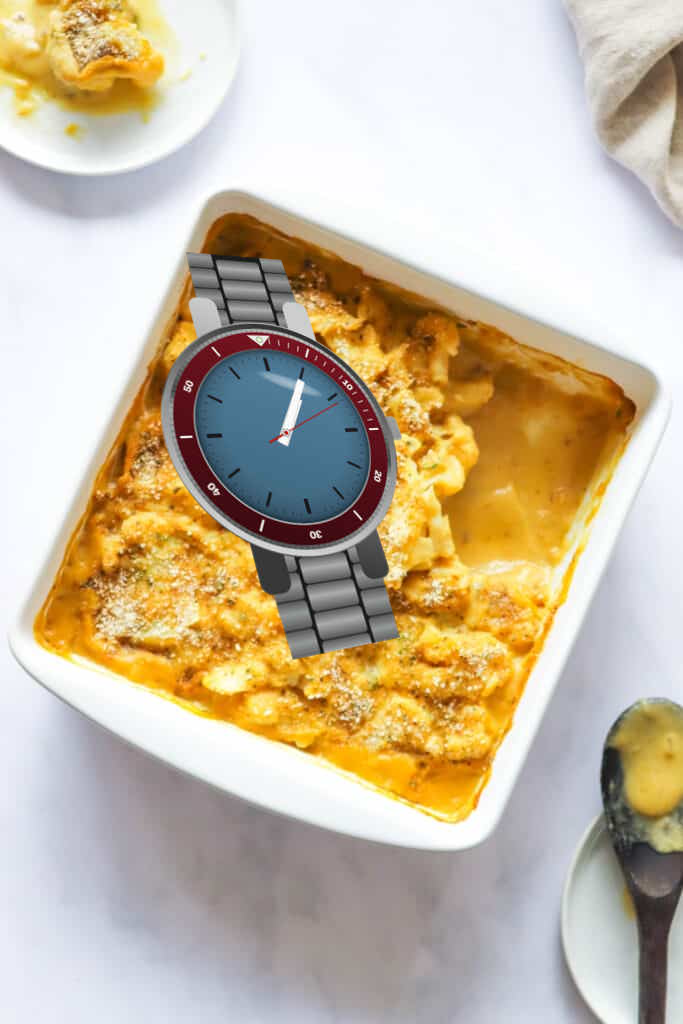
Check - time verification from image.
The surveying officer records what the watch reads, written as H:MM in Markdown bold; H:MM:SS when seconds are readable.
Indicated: **1:05:11**
